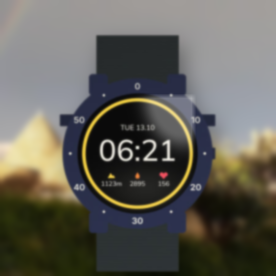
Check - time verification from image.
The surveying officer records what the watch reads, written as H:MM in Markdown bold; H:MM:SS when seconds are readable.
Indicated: **6:21**
